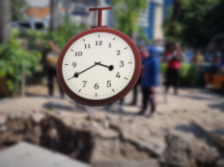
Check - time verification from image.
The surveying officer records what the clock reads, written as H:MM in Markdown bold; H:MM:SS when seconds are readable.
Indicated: **3:40**
